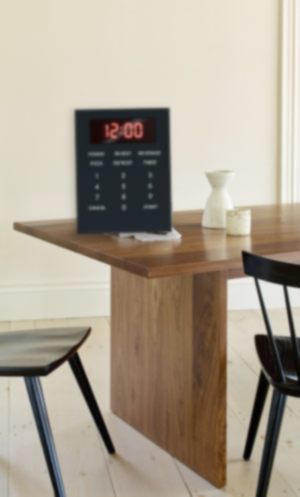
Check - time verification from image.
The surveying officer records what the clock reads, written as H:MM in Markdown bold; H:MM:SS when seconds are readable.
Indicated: **12:00**
